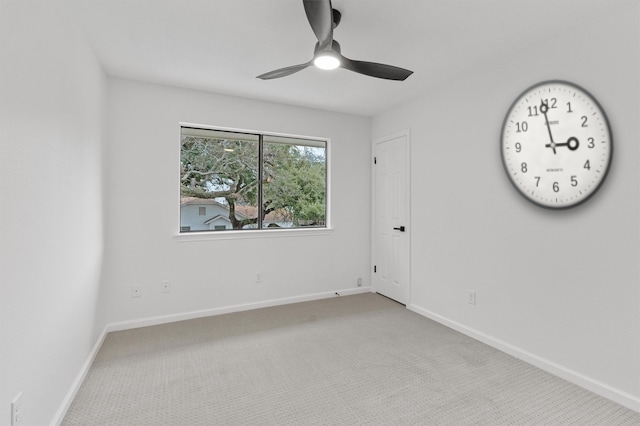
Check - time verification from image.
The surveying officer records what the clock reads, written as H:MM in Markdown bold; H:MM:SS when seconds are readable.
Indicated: **2:58**
